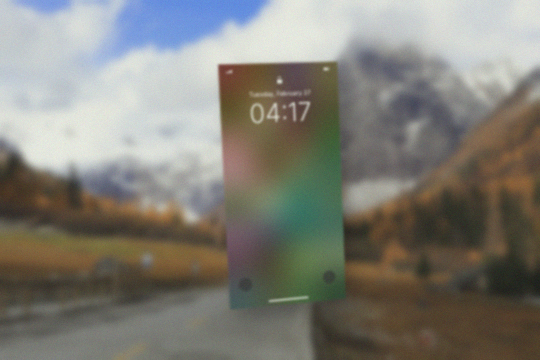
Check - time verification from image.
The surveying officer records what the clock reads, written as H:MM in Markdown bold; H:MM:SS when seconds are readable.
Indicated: **4:17**
